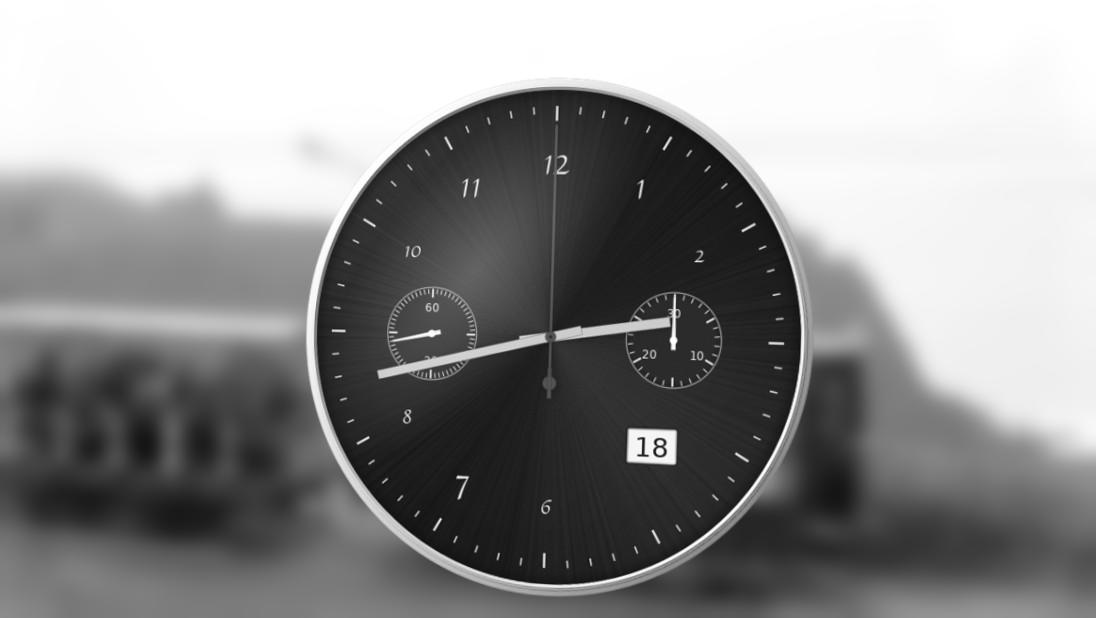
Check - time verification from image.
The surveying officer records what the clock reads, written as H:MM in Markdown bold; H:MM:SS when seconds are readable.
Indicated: **2:42:43**
